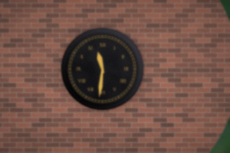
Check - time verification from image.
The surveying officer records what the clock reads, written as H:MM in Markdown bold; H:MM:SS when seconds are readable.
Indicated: **11:31**
